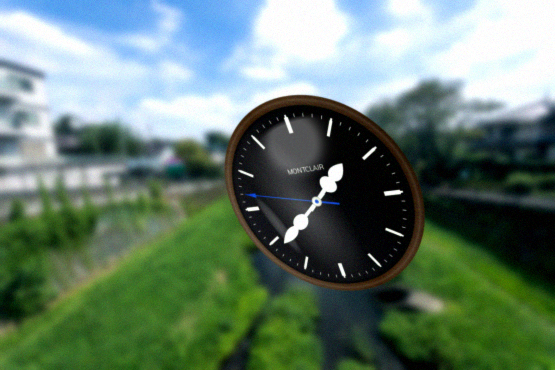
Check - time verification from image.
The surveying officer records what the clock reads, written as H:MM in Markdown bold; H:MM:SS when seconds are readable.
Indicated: **1:38:47**
